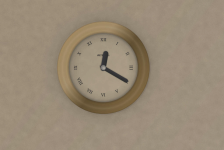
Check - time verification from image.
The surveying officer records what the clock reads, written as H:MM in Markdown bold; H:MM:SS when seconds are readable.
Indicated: **12:20**
